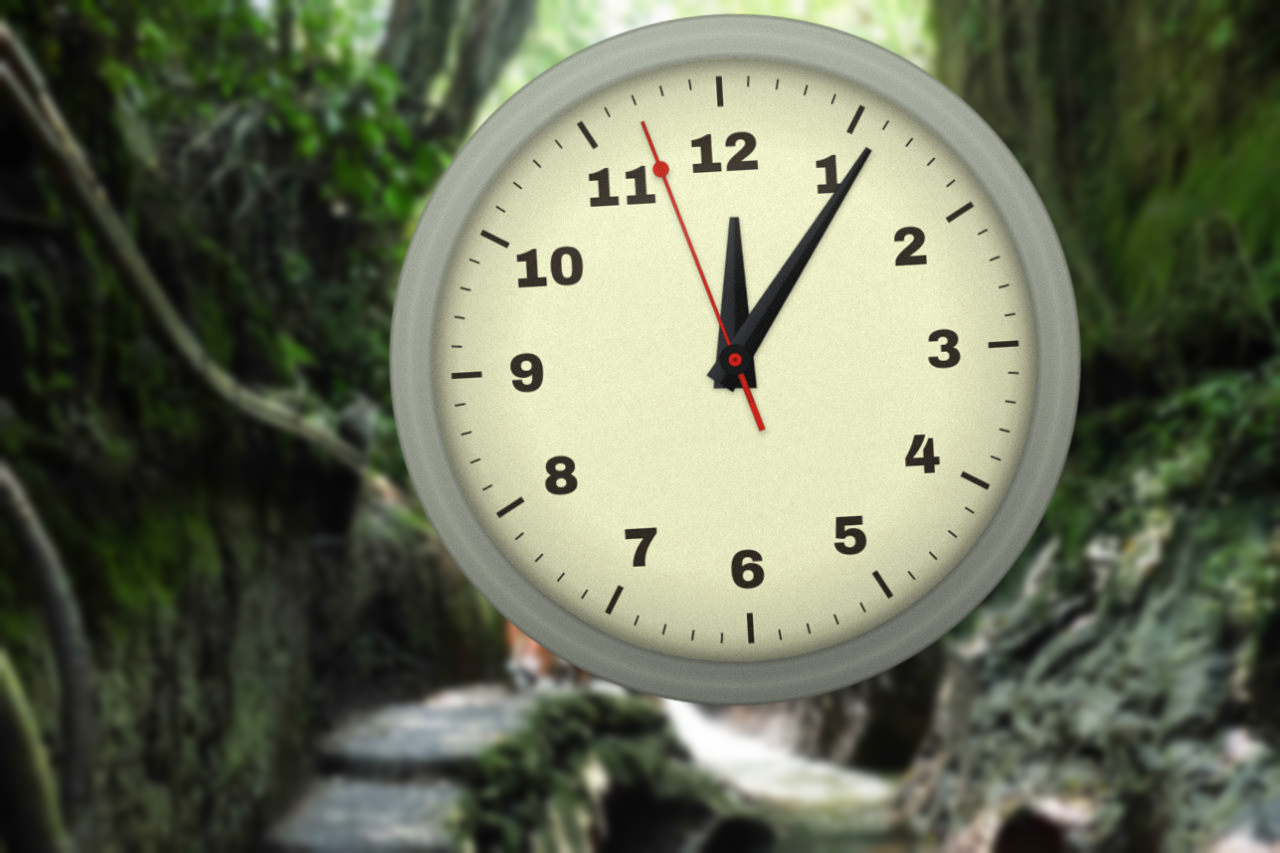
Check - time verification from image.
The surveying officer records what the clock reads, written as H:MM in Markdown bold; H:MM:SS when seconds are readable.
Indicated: **12:05:57**
